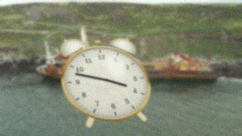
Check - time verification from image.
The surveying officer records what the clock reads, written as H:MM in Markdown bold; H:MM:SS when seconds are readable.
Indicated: **3:48**
